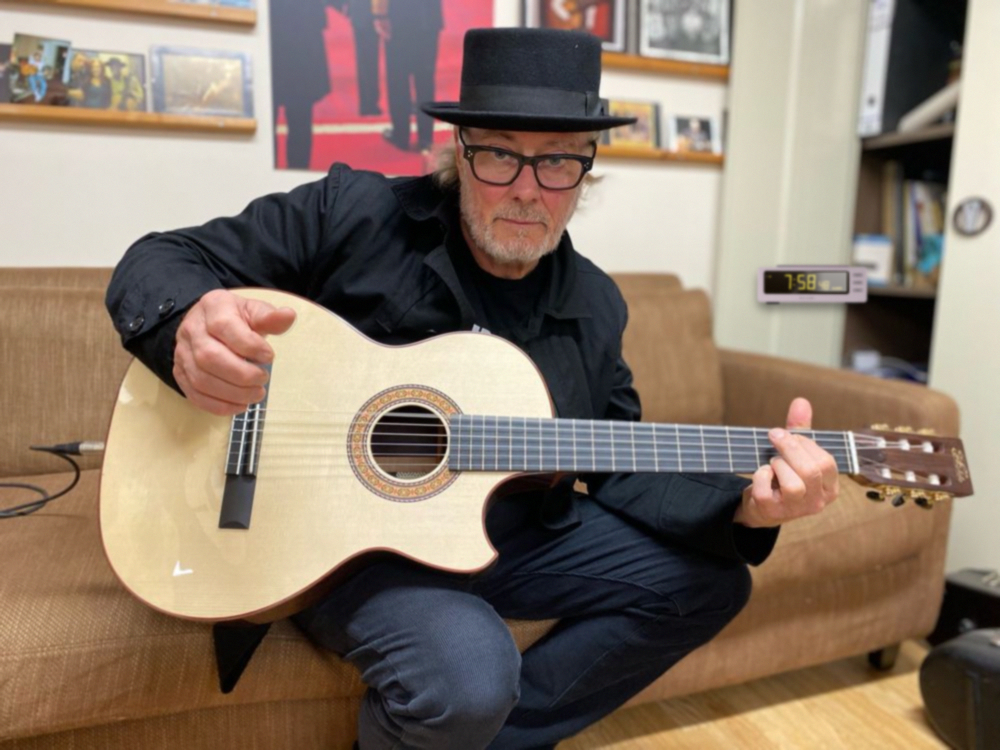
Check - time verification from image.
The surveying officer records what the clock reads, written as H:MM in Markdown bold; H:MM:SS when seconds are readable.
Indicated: **7:58**
